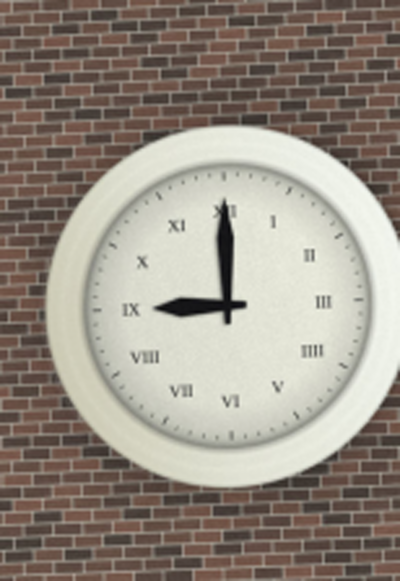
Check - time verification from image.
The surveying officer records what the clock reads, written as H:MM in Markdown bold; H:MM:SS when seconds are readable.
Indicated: **9:00**
